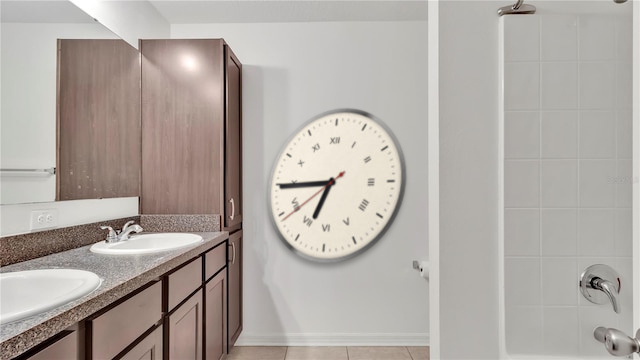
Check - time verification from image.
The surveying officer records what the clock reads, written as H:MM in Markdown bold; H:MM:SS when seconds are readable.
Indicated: **6:44:39**
